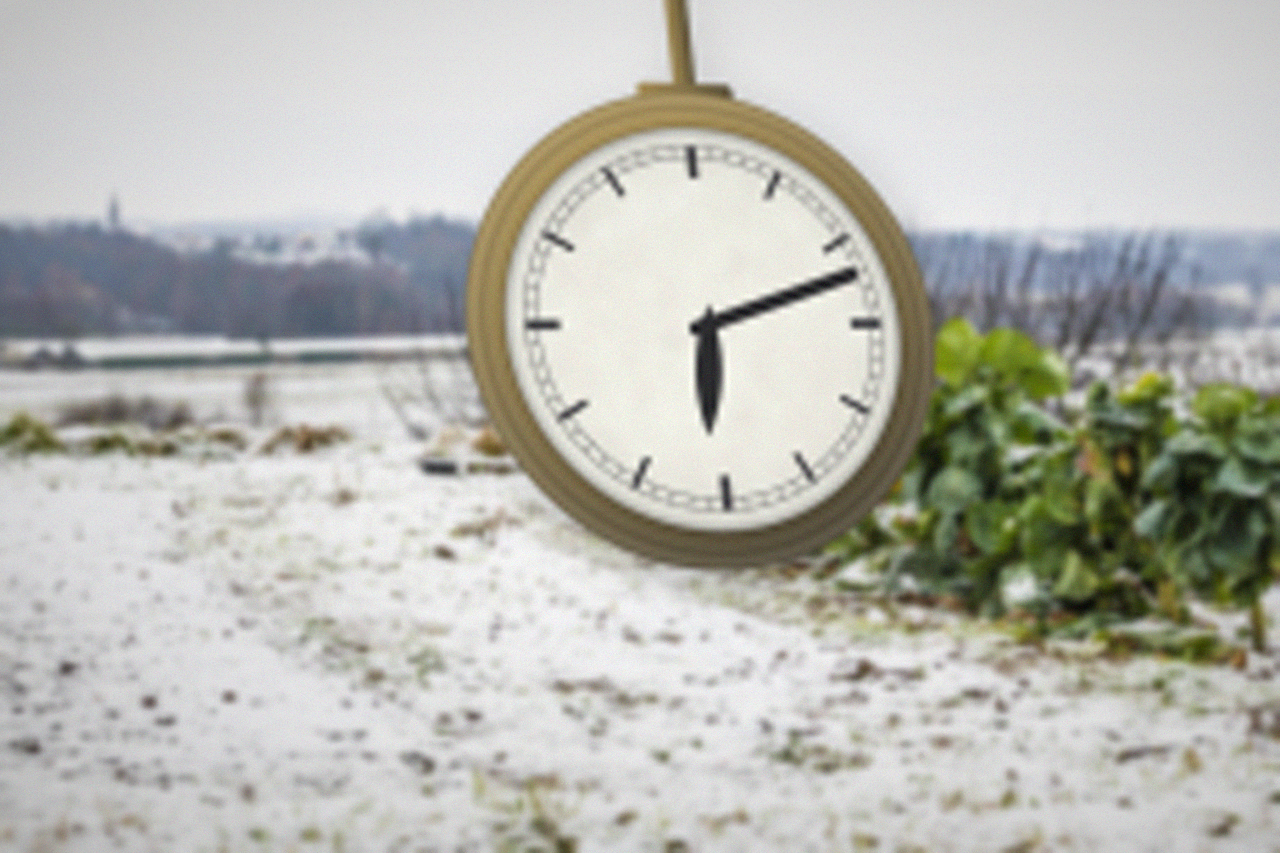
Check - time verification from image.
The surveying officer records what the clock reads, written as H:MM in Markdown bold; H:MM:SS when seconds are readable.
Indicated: **6:12**
